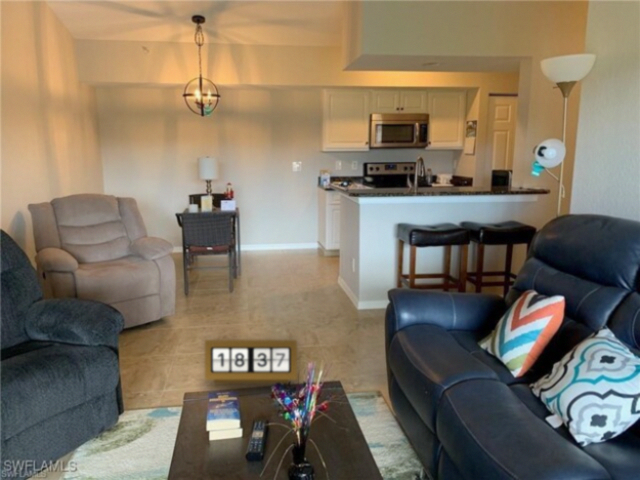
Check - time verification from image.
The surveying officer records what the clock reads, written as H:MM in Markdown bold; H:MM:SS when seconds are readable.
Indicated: **18:37**
